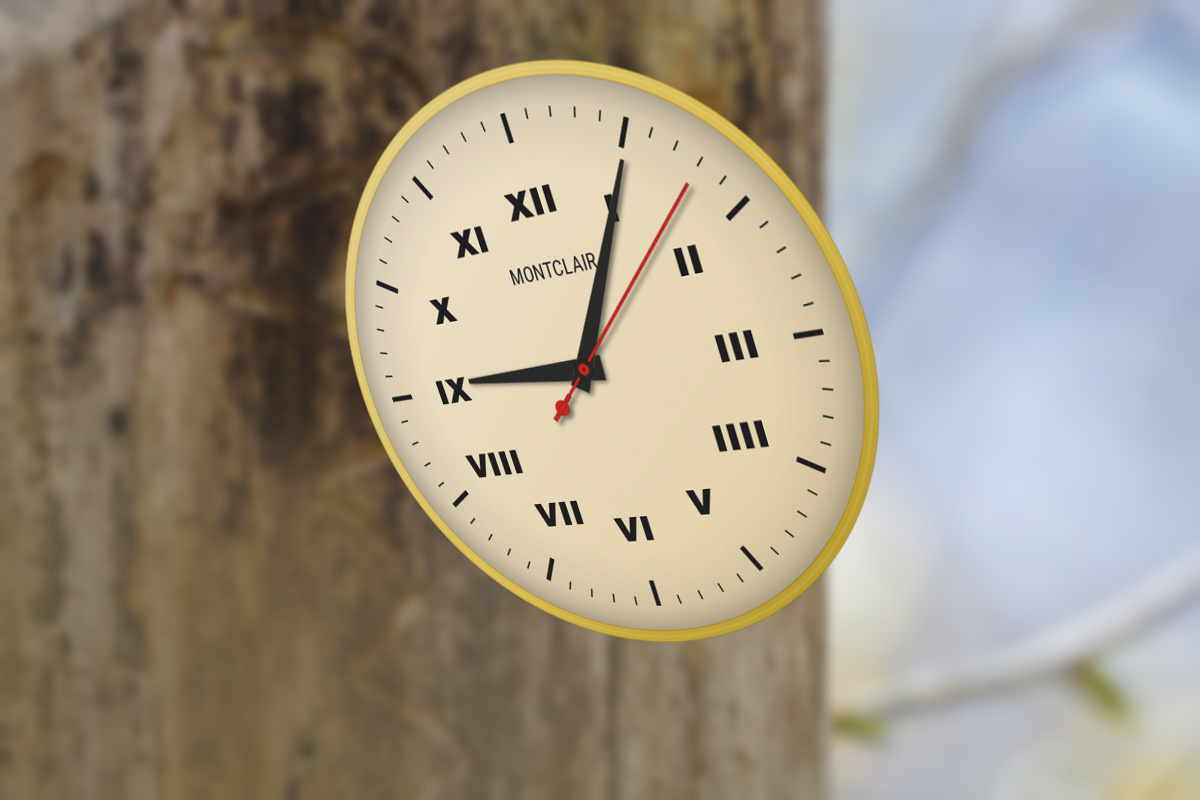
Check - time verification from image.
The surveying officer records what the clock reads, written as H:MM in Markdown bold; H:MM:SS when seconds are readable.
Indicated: **9:05:08**
